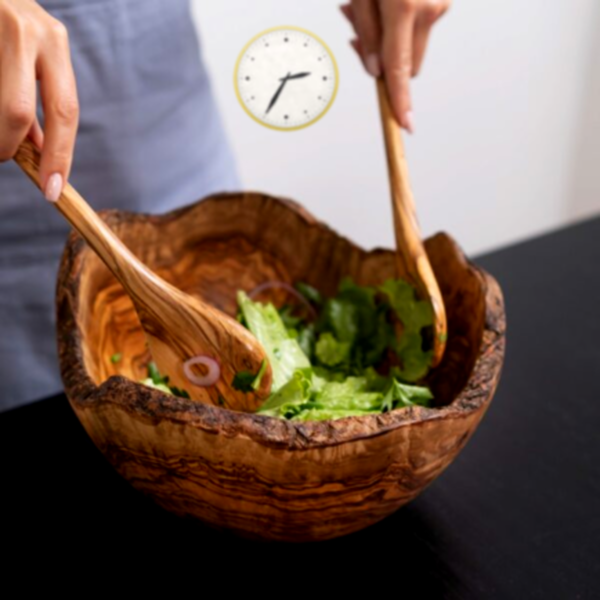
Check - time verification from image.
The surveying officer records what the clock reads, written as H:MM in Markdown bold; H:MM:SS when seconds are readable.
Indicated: **2:35**
